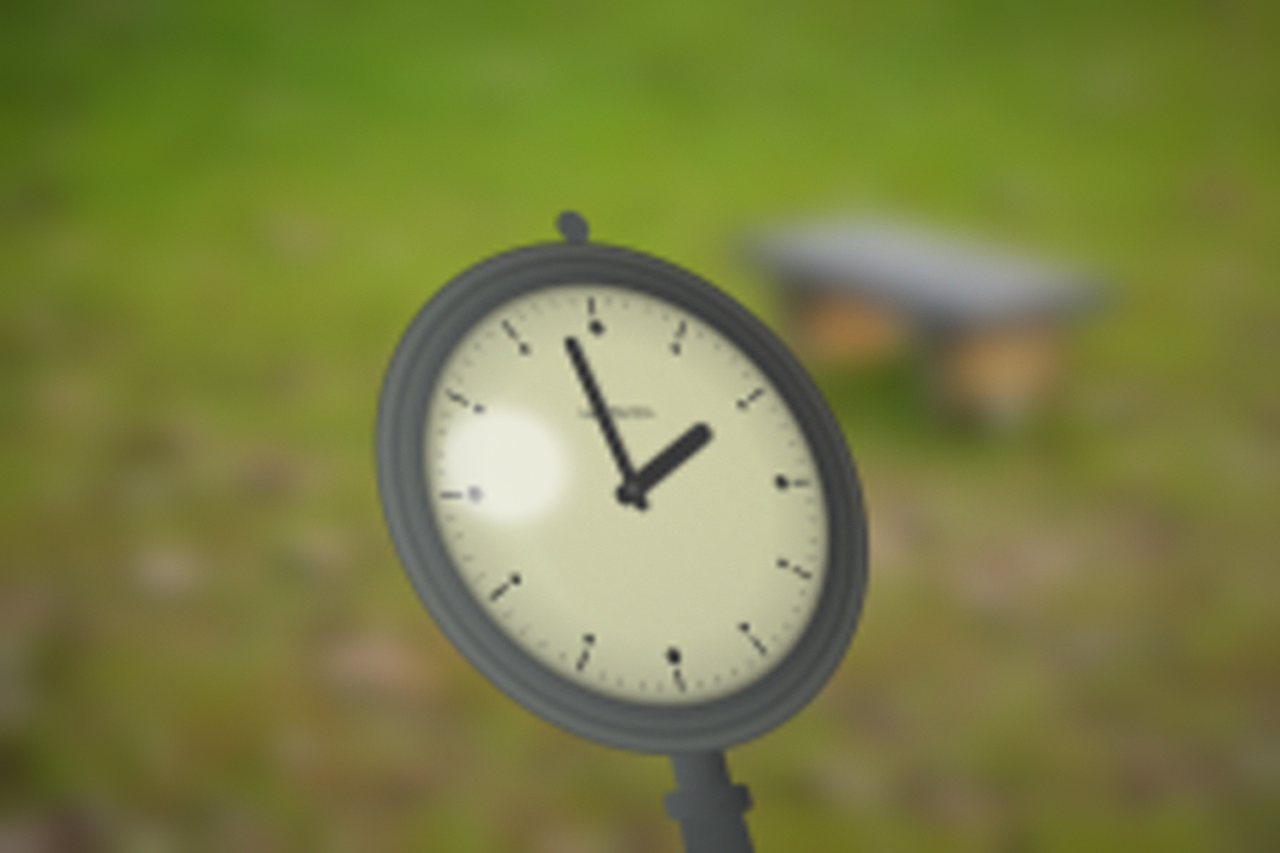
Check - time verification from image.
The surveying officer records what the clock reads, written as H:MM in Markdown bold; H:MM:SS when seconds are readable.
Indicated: **1:58**
